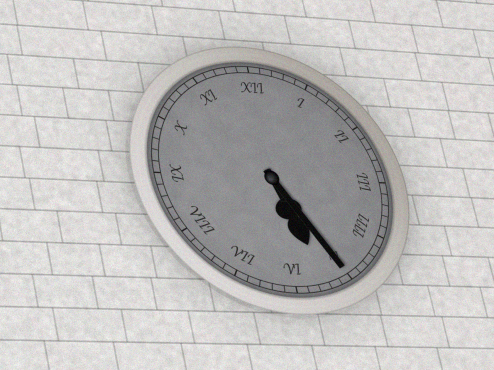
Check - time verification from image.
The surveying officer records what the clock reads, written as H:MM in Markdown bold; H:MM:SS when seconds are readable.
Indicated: **5:25**
